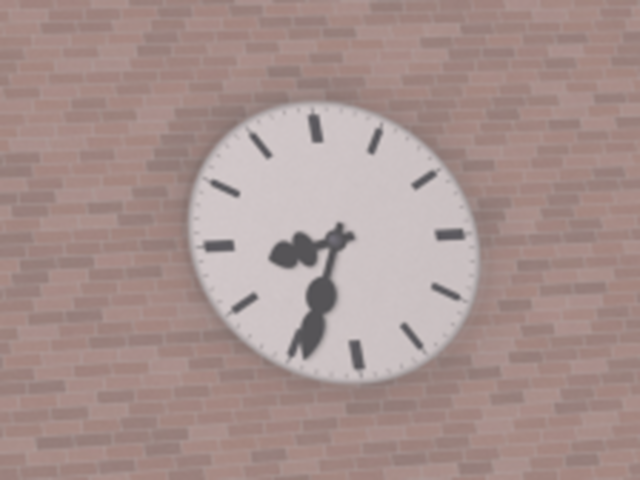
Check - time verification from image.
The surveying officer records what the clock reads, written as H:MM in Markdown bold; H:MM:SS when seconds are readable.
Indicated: **8:34**
